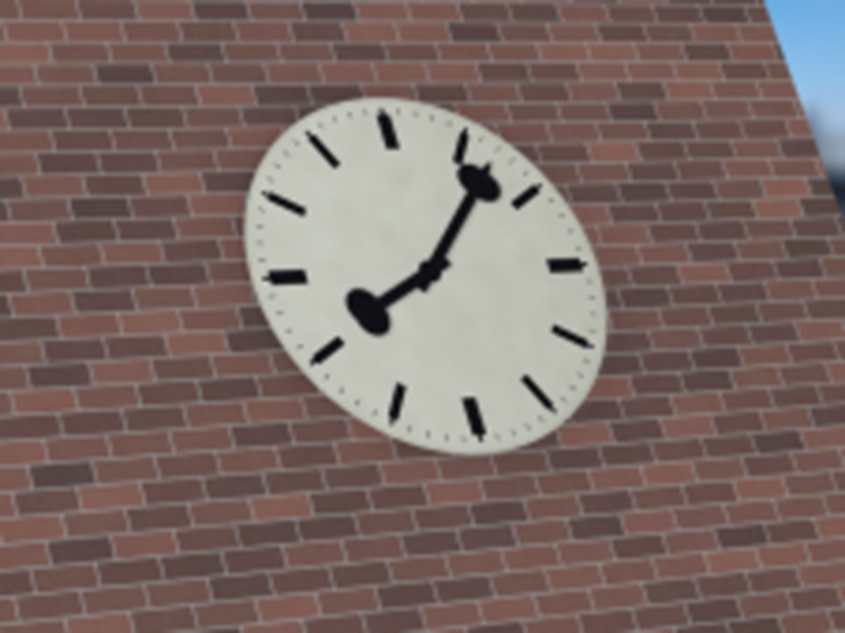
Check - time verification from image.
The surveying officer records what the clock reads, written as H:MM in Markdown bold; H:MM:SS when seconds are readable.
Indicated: **8:07**
